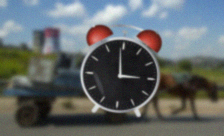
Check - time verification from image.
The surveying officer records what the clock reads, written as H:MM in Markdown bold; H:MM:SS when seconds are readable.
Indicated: **2:59**
